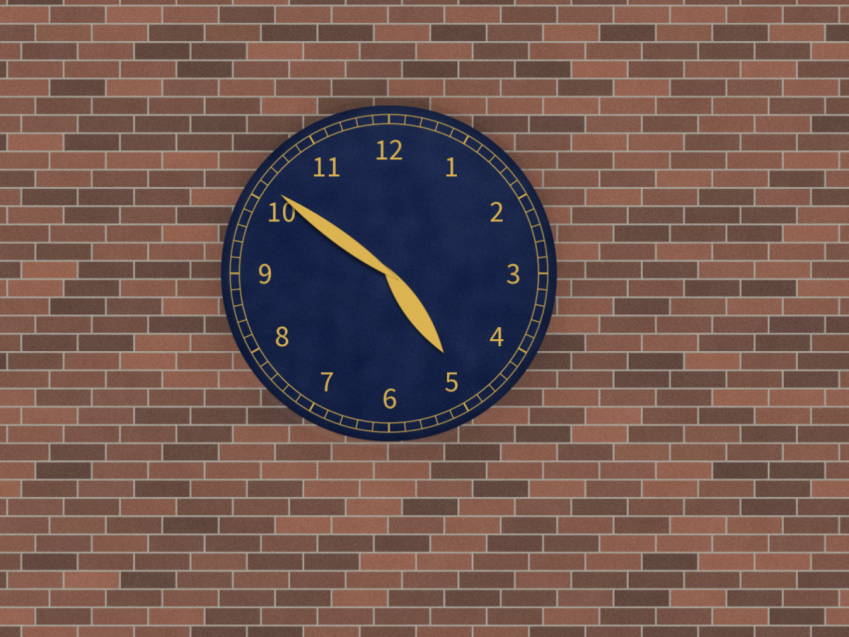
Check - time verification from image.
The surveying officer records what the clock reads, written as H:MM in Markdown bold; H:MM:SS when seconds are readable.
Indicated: **4:51**
